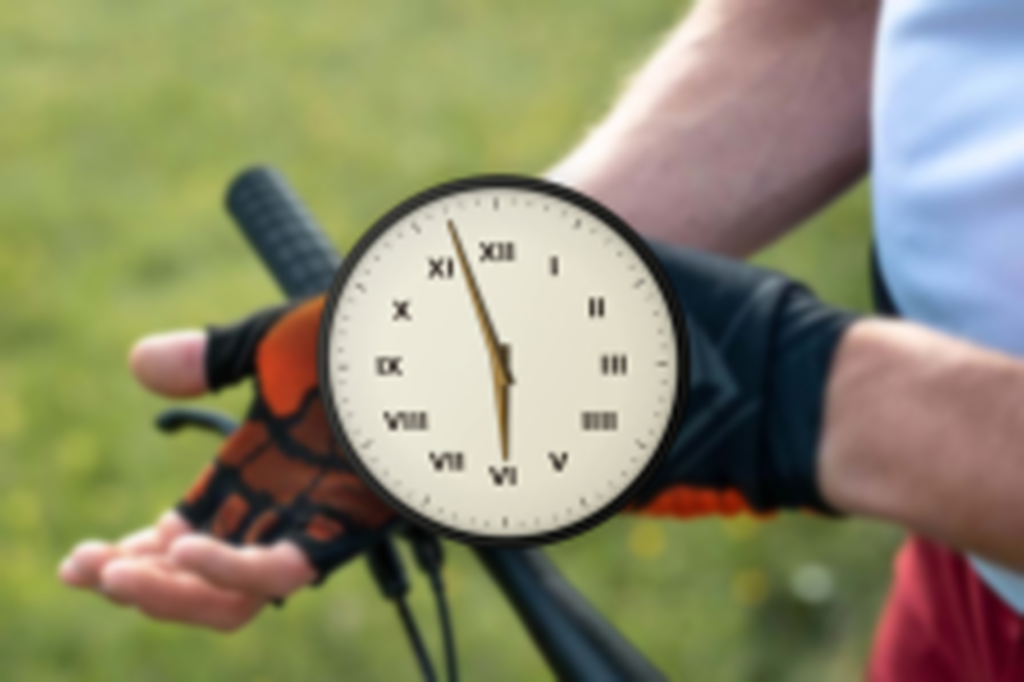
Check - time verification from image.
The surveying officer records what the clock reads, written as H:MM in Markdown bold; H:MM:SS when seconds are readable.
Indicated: **5:57**
